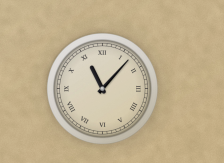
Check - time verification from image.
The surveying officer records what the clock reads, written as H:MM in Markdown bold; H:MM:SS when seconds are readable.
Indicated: **11:07**
